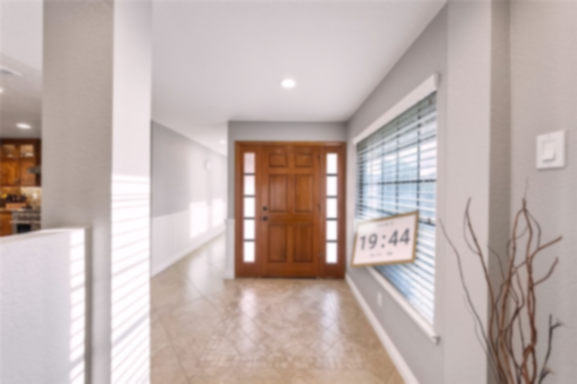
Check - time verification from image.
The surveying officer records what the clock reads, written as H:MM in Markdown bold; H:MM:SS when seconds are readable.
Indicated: **19:44**
